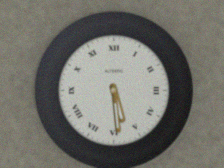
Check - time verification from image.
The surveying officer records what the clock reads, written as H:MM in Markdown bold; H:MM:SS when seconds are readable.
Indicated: **5:29**
